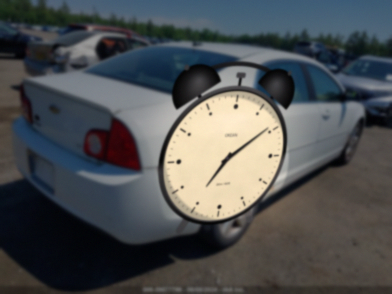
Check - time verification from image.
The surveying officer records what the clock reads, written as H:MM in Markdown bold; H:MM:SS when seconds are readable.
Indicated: **7:09**
